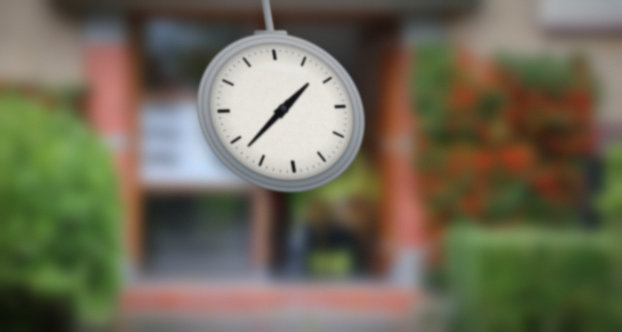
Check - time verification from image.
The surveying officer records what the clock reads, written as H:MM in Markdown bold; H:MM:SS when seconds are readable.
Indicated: **1:38**
